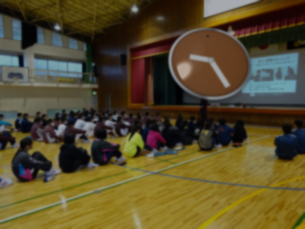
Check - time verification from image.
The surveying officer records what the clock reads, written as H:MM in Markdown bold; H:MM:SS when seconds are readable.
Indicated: **9:26**
